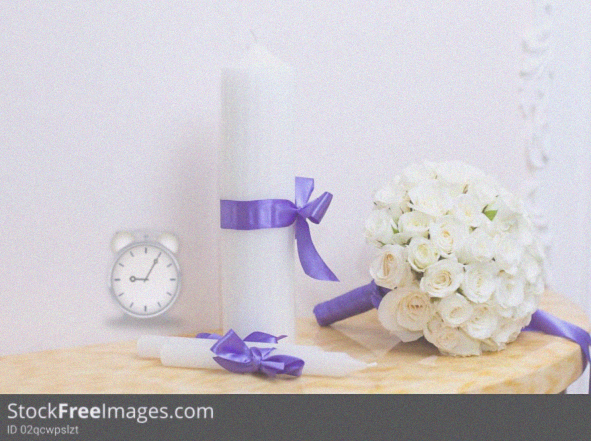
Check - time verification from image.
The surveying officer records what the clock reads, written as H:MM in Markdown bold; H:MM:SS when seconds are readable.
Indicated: **9:05**
